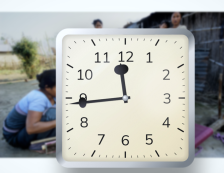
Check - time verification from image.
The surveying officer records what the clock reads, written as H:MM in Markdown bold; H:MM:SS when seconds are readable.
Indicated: **11:44**
